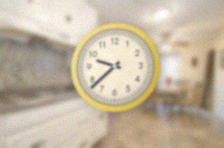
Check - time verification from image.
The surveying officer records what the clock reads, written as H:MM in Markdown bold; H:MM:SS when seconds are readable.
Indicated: **9:38**
